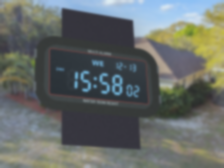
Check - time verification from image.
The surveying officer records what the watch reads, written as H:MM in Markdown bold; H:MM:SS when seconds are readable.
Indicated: **15:58:02**
